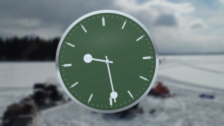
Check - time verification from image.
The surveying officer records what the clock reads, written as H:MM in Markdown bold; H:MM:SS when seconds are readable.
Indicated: **9:29**
